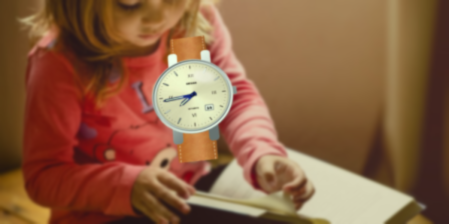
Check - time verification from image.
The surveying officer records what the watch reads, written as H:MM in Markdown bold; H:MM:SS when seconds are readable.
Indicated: **7:44**
